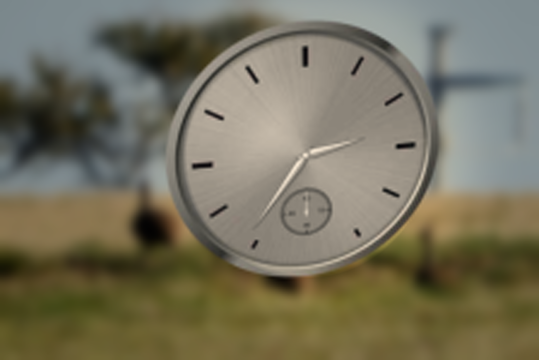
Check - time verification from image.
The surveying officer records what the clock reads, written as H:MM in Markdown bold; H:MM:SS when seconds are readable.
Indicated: **2:36**
